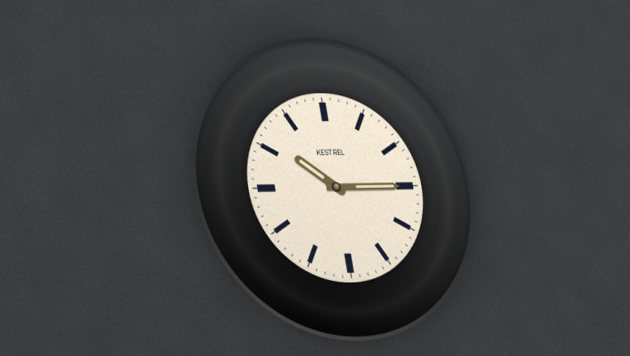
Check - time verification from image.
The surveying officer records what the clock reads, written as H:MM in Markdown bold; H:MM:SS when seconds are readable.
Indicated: **10:15**
